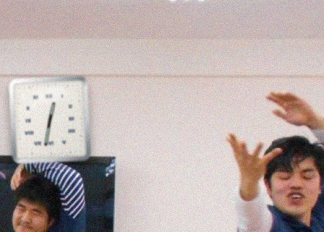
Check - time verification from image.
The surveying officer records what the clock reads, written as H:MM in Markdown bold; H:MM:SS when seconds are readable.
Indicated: **12:32**
